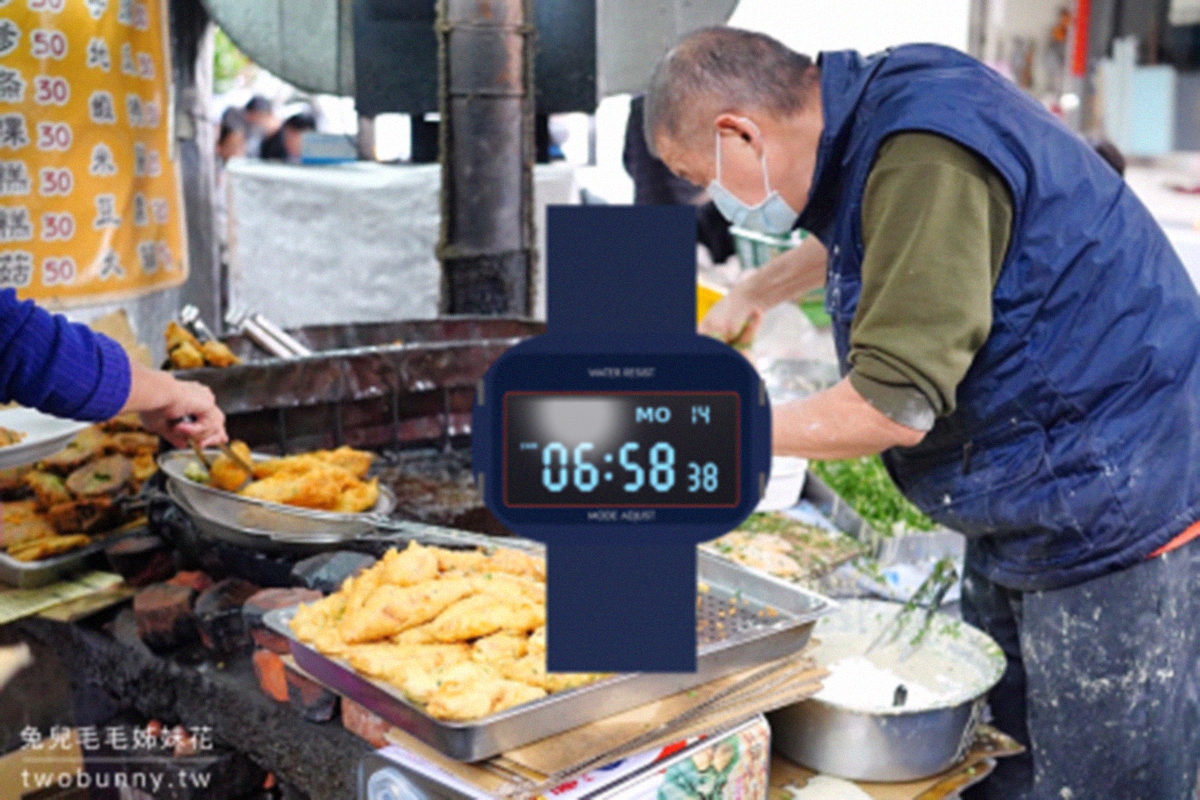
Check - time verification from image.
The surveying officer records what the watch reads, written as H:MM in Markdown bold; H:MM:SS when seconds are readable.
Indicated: **6:58:38**
